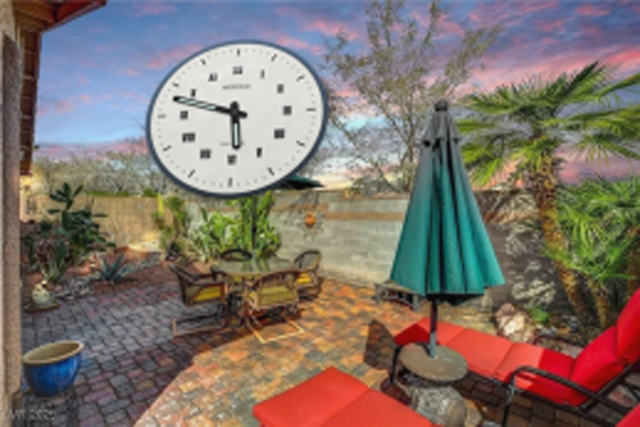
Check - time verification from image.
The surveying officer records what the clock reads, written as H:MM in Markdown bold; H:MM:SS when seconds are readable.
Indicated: **5:48**
